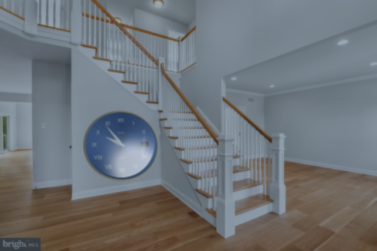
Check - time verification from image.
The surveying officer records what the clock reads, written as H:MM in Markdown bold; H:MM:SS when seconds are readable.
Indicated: **9:54**
